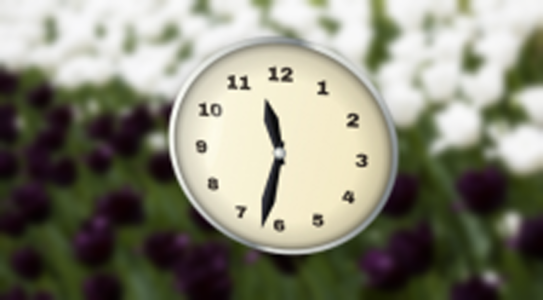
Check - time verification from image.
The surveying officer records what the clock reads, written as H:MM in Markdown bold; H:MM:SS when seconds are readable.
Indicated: **11:32**
